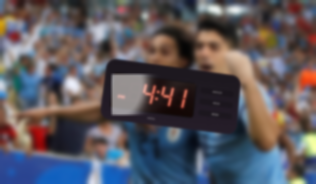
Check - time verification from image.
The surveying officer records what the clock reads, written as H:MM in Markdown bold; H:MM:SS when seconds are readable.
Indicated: **4:41**
